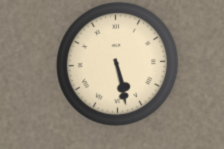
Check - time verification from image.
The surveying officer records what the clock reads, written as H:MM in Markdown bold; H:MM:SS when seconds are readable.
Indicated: **5:28**
